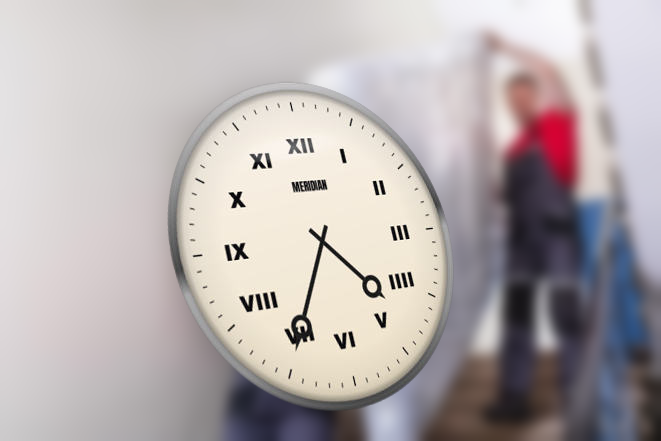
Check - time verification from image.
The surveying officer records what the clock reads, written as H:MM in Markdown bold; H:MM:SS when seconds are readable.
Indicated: **4:35**
